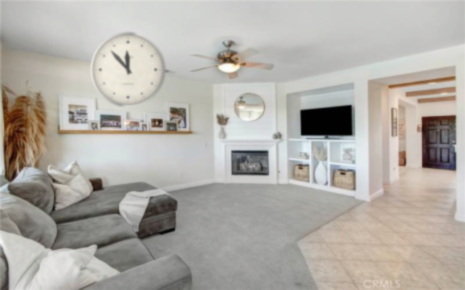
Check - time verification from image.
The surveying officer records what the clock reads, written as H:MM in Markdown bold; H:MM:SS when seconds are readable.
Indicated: **11:53**
